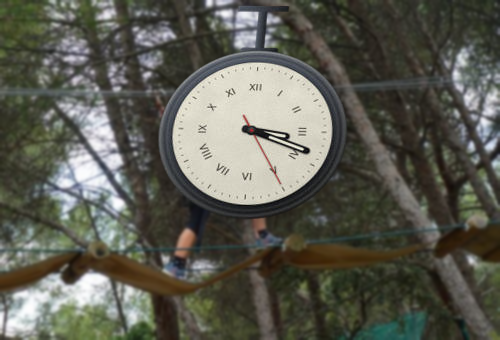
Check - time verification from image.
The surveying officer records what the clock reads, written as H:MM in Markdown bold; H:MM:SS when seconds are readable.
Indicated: **3:18:25**
